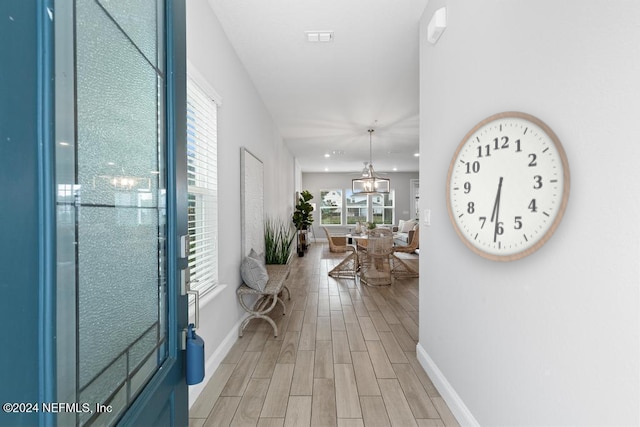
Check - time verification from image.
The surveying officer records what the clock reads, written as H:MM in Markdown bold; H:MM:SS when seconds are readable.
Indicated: **6:31**
